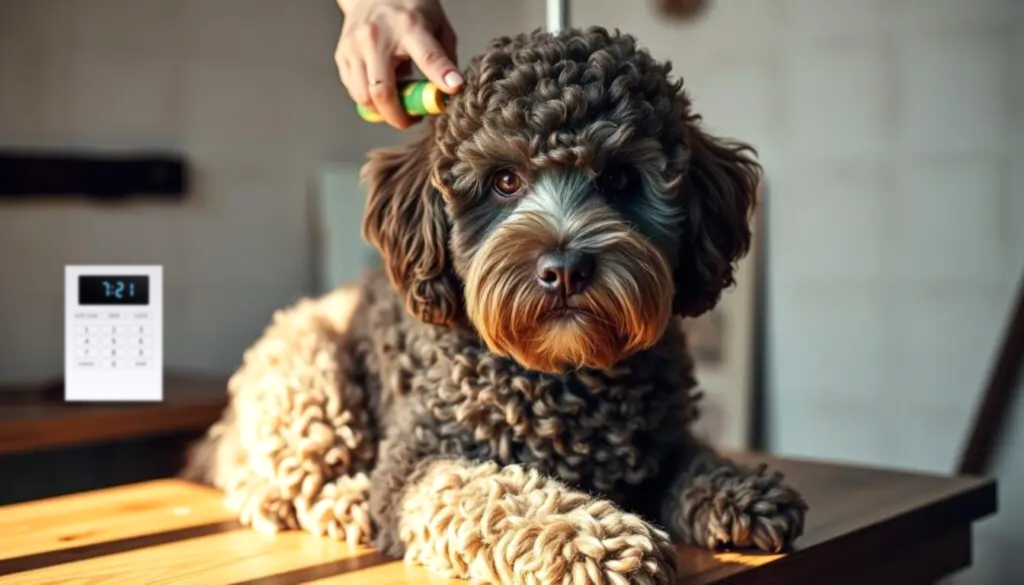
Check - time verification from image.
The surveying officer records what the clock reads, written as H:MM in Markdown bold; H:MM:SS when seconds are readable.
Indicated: **7:21**
